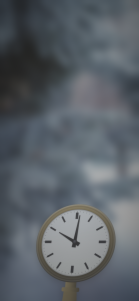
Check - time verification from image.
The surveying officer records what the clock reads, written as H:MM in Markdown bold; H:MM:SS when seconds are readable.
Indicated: **10:01**
